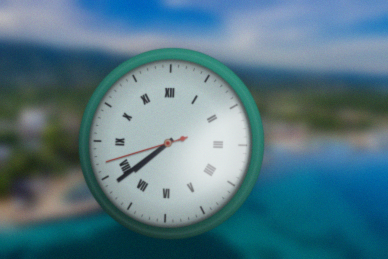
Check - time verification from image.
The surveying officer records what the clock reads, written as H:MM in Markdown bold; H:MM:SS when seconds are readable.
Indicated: **7:38:42**
